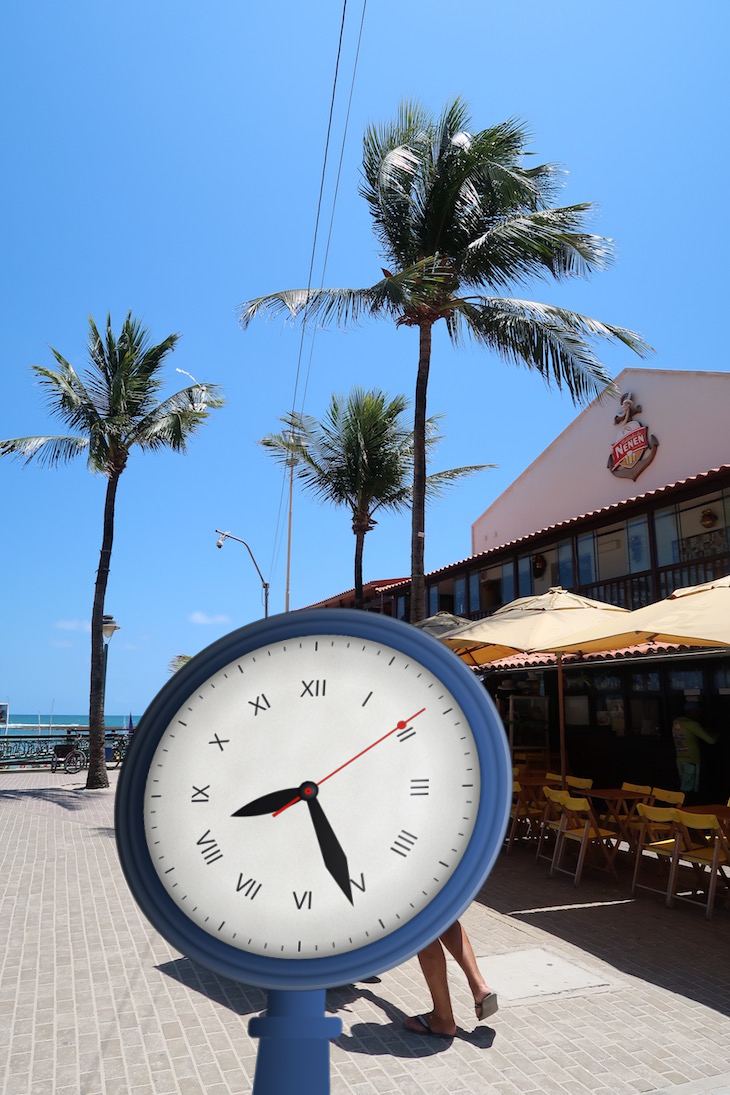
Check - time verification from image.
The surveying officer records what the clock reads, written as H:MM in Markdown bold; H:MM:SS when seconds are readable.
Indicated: **8:26:09**
